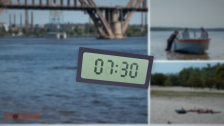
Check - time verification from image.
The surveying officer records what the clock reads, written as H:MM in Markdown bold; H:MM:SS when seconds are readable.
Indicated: **7:30**
